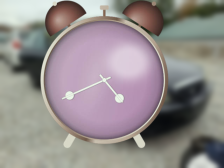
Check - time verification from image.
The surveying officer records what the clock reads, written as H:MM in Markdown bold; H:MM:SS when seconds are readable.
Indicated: **4:41**
